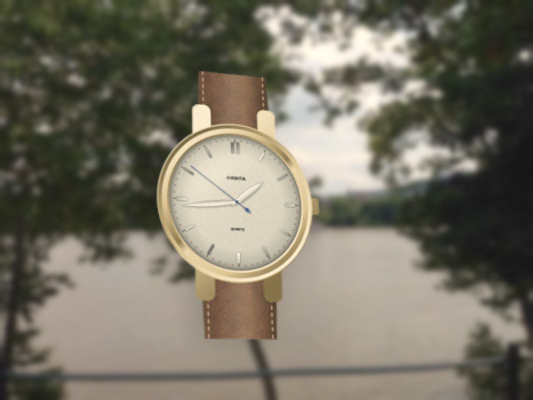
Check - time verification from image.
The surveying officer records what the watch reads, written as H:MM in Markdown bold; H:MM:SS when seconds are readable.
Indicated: **1:43:51**
